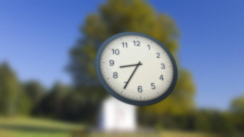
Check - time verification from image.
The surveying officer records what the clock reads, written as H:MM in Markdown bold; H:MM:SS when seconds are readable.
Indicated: **8:35**
